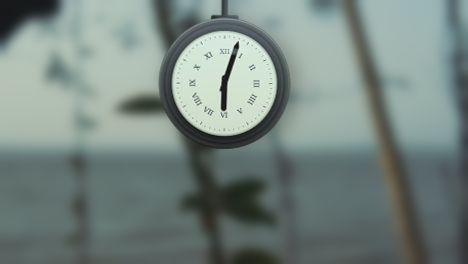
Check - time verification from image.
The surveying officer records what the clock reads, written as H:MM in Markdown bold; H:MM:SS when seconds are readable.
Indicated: **6:03**
